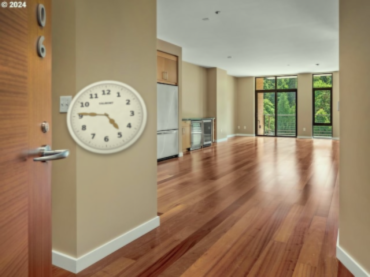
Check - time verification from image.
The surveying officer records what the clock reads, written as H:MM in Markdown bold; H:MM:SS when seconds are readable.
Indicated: **4:46**
